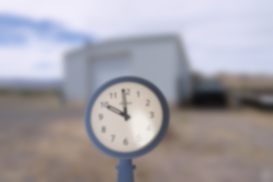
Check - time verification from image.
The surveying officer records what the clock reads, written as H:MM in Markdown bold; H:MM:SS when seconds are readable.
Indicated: **9:59**
